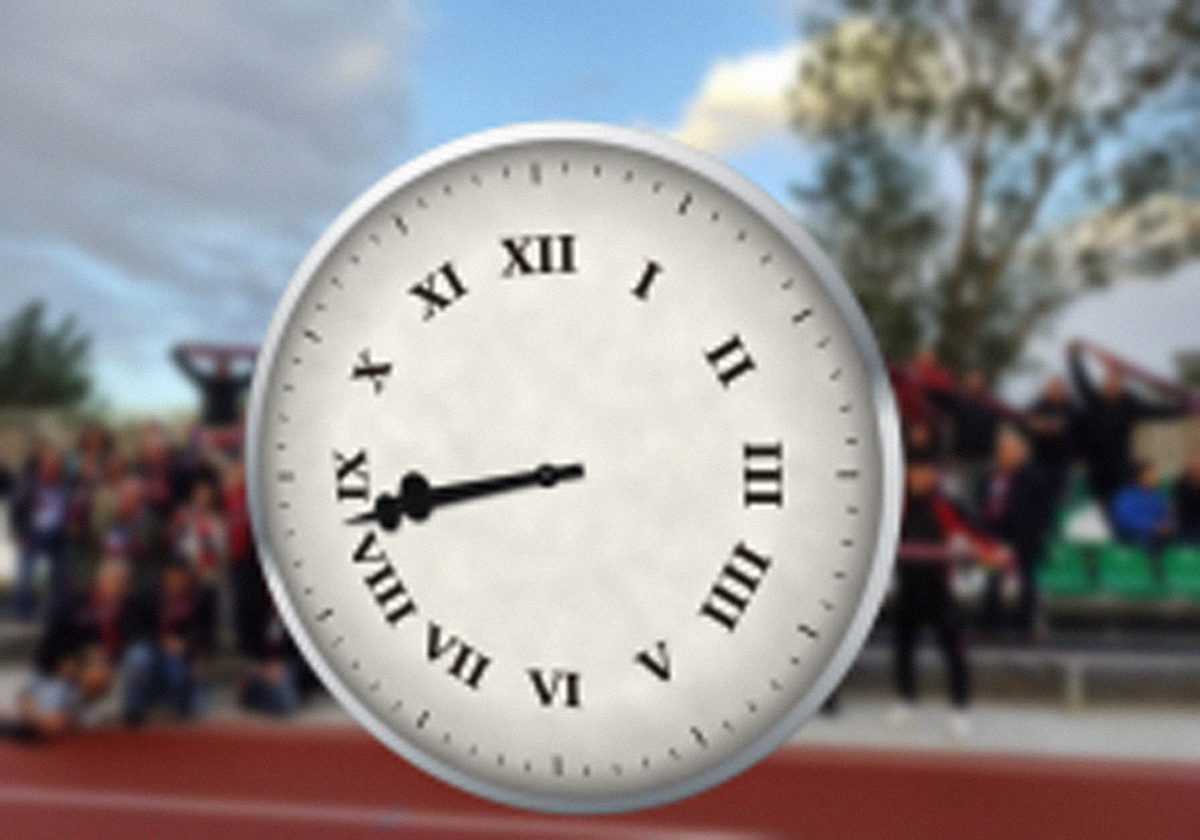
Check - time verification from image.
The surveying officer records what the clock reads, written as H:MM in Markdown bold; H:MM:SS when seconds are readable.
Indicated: **8:43**
